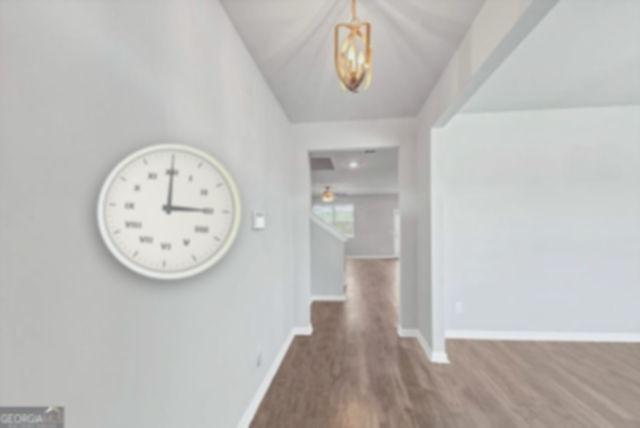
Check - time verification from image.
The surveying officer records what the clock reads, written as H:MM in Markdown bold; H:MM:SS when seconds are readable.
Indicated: **3:00**
